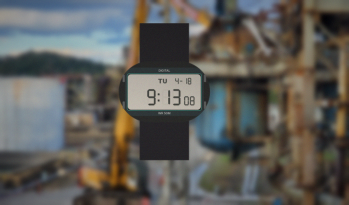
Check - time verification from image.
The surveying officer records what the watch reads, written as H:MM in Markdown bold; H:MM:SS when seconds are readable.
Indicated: **9:13:08**
